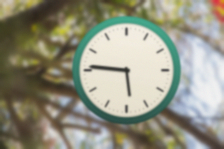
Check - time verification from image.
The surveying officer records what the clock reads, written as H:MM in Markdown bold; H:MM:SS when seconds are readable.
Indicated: **5:46**
